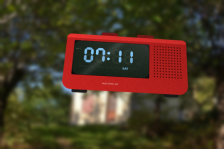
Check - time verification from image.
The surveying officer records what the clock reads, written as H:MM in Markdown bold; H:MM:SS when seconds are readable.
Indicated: **7:11**
